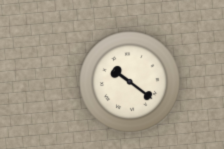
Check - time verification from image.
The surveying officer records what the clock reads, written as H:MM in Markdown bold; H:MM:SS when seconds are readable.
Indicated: **10:22**
